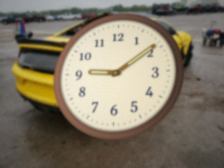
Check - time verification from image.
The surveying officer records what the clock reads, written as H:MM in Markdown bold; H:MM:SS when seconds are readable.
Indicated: **9:09**
